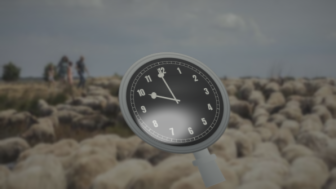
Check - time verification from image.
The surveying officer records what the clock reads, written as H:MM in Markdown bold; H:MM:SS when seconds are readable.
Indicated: **9:59**
